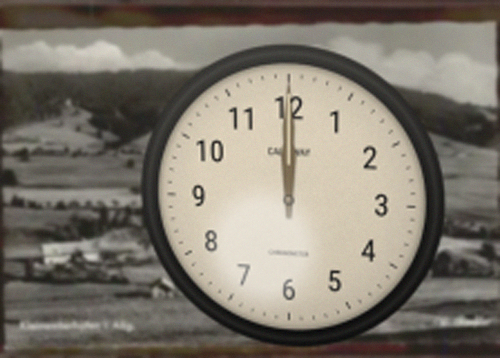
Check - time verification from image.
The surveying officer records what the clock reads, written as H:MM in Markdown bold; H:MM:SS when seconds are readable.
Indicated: **12:00**
